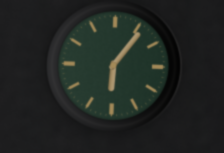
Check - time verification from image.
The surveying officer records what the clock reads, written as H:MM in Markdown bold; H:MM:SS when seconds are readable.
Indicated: **6:06**
